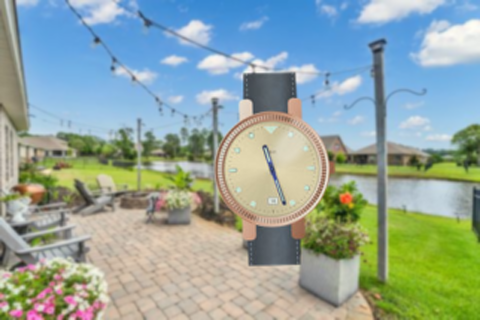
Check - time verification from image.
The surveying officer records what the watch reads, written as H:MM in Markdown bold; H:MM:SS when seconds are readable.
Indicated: **11:27**
